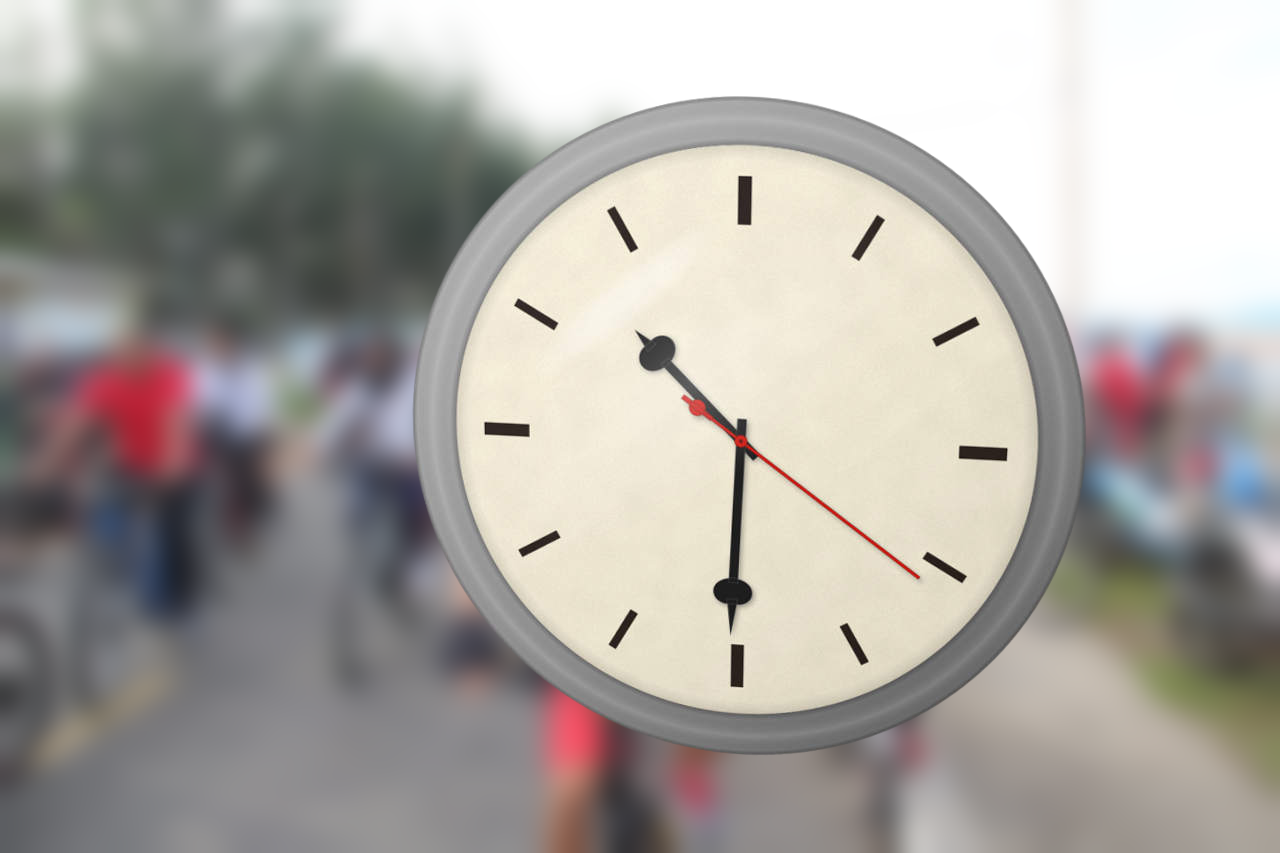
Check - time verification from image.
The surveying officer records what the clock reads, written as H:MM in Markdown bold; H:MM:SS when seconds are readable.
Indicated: **10:30:21**
